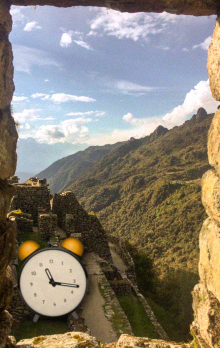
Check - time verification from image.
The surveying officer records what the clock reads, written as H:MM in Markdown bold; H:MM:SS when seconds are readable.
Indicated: **11:17**
